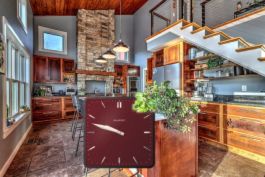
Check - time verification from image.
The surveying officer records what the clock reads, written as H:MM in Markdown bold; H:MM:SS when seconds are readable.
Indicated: **9:48**
